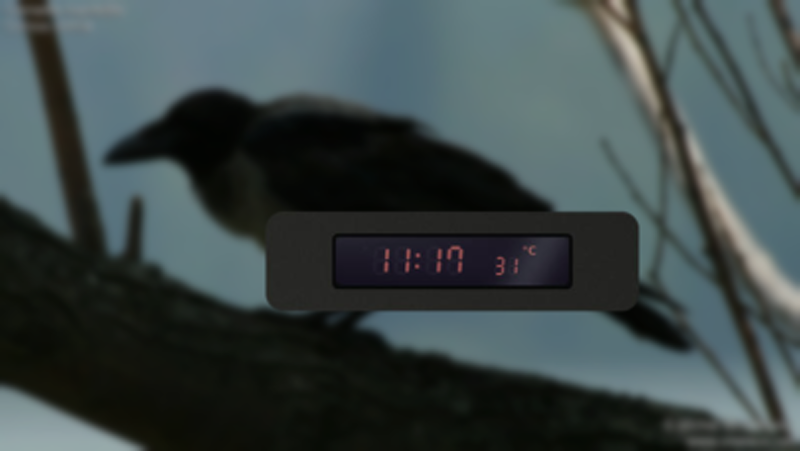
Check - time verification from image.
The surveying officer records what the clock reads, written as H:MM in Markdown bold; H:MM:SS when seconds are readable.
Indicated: **11:17**
